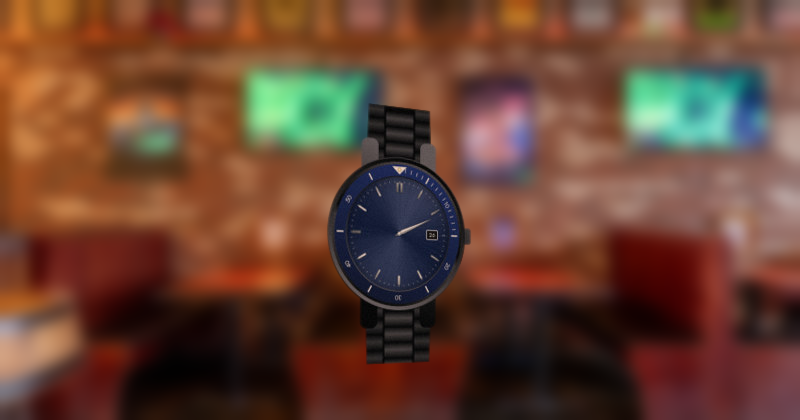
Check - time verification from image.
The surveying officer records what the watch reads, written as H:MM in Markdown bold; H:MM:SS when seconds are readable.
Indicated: **2:11**
